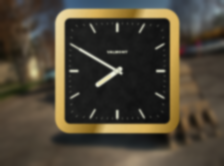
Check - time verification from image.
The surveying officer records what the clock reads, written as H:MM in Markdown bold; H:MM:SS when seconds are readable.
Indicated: **7:50**
